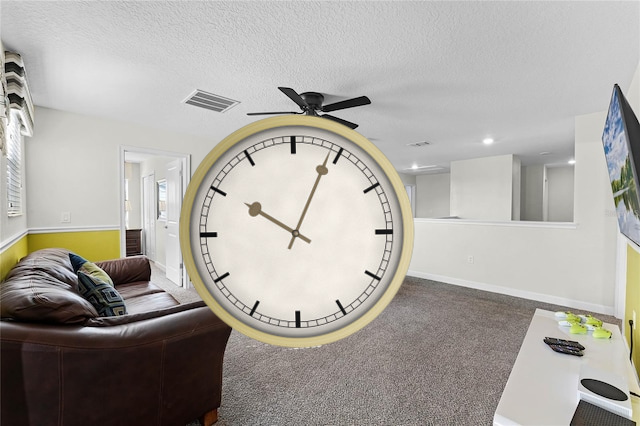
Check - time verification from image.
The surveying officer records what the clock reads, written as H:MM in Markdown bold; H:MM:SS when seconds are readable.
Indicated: **10:04**
